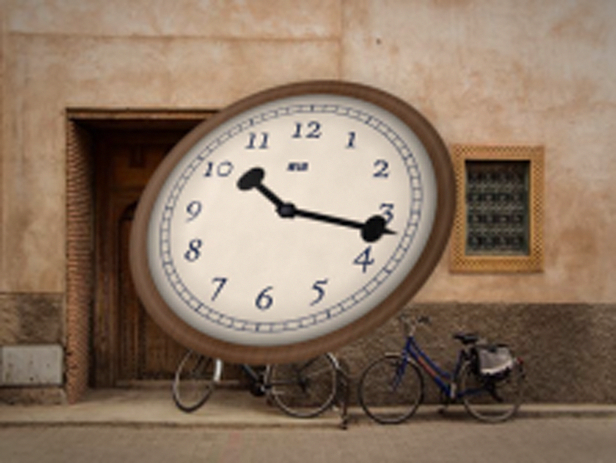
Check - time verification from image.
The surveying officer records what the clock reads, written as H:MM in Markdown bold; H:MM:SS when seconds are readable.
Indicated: **10:17**
